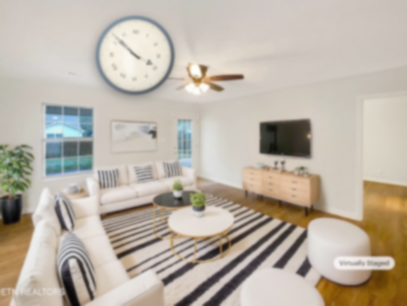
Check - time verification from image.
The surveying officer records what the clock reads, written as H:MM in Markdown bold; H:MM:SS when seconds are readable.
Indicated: **3:52**
